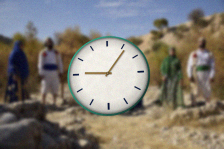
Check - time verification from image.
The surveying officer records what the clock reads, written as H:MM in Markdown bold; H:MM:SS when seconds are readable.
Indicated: **9:06**
